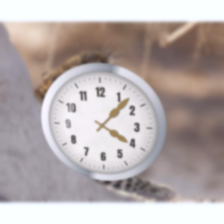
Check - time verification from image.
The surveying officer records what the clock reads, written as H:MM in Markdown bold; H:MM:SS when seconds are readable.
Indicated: **4:07**
